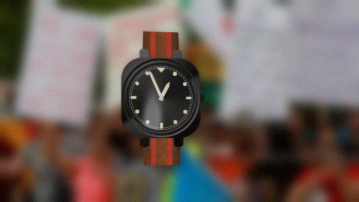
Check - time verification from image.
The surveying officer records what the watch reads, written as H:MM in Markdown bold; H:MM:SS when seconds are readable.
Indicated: **12:56**
